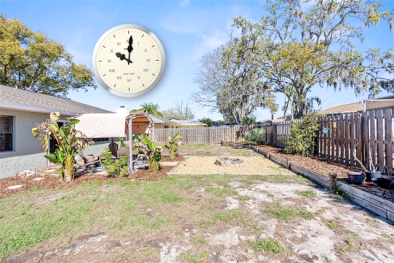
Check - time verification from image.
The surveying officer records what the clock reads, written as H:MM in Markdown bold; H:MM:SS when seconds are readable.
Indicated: **10:01**
